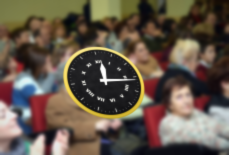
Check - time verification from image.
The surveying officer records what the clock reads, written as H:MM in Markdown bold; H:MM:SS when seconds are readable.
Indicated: **12:16**
